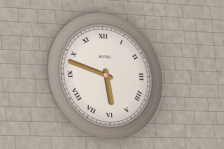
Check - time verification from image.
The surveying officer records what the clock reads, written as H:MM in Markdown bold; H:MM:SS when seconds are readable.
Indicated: **5:48**
